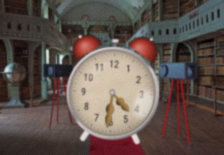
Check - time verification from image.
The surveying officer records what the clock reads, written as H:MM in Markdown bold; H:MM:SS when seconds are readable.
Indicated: **4:31**
